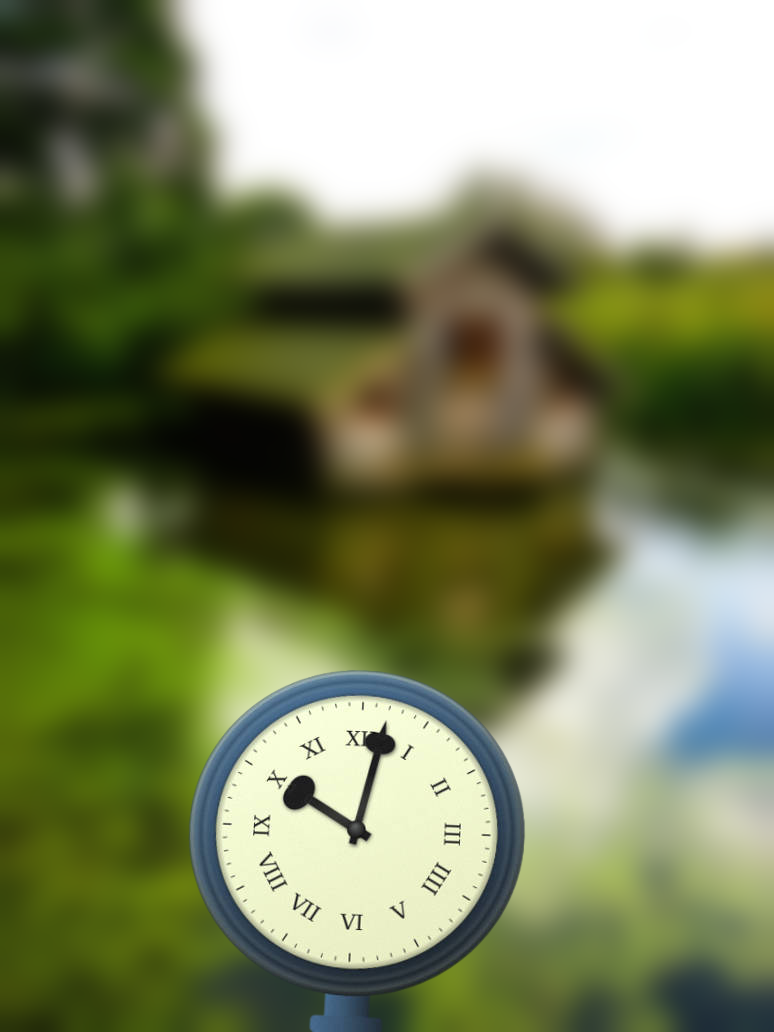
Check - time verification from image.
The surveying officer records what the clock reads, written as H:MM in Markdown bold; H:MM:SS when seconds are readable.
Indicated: **10:02**
